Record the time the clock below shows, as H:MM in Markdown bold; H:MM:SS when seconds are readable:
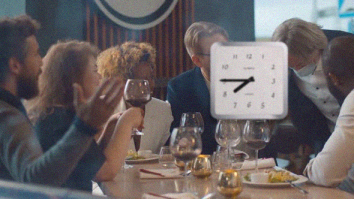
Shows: **7:45**
